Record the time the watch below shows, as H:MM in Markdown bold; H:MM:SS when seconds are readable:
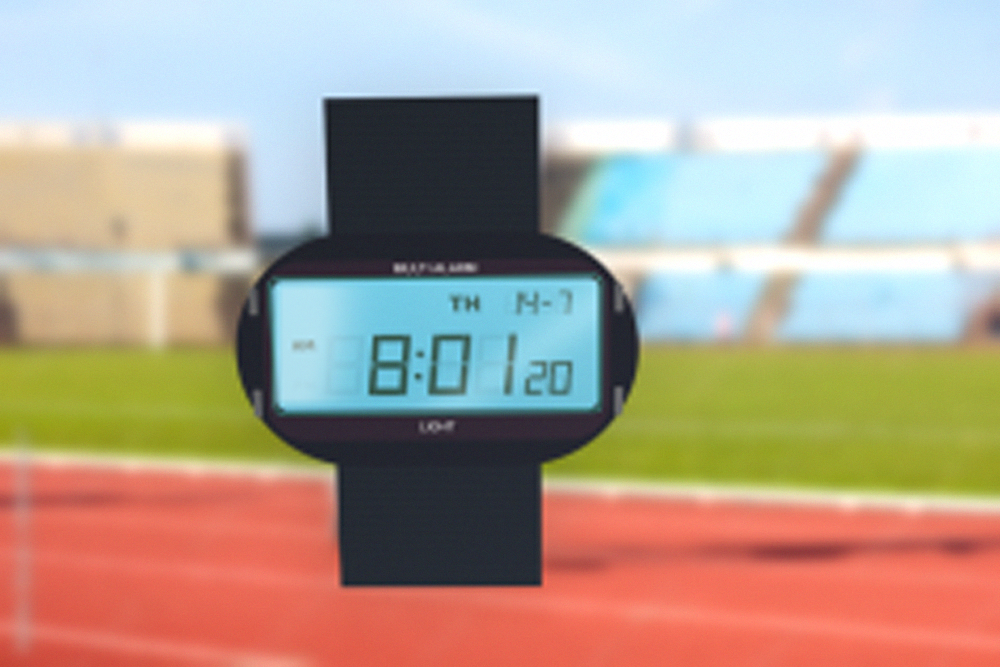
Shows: **8:01:20**
